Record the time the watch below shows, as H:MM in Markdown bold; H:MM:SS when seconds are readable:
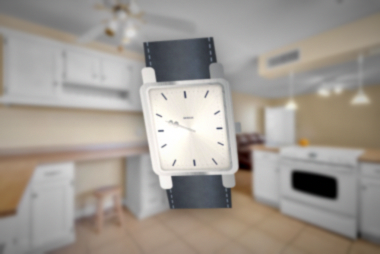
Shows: **9:49**
